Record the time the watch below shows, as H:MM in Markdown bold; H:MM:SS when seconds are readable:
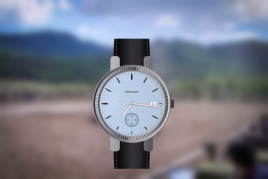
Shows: **7:16**
